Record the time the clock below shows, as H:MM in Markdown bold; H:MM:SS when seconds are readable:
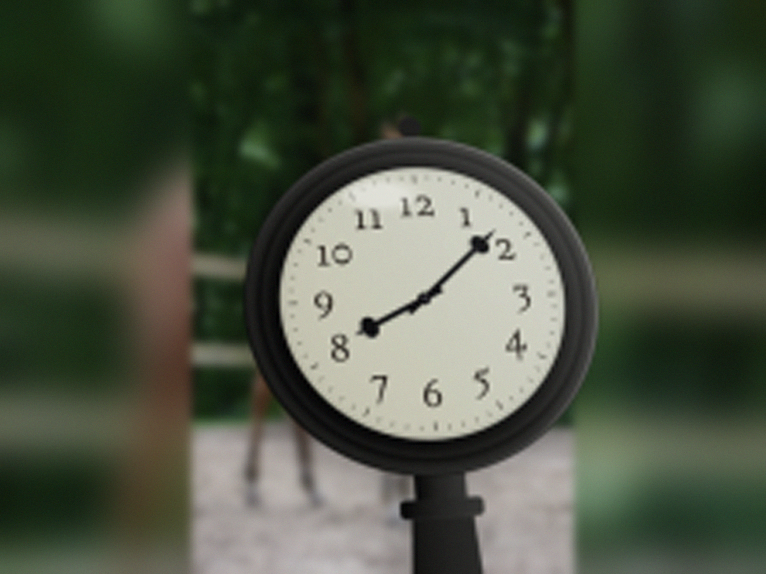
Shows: **8:08**
